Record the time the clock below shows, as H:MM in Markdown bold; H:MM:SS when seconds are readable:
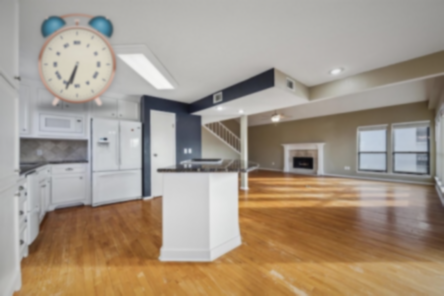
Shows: **6:34**
